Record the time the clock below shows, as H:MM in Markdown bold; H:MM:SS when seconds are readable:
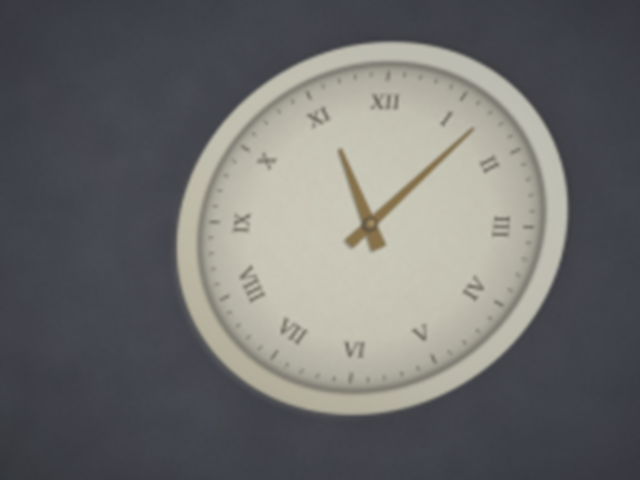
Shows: **11:07**
